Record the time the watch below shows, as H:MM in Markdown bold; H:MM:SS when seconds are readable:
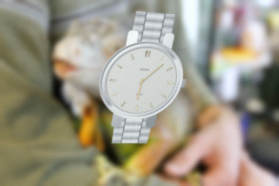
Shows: **6:07**
